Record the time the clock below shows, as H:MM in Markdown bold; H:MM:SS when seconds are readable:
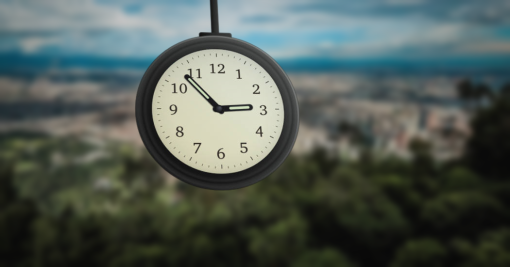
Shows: **2:53**
